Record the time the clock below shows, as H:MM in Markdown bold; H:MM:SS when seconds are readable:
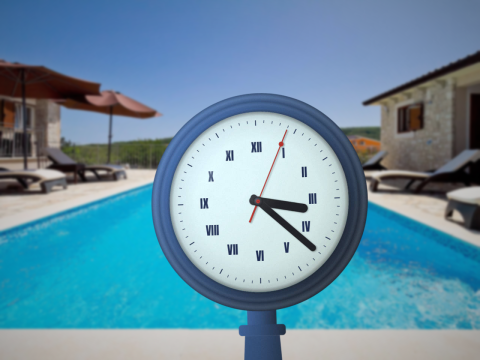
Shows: **3:22:04**
